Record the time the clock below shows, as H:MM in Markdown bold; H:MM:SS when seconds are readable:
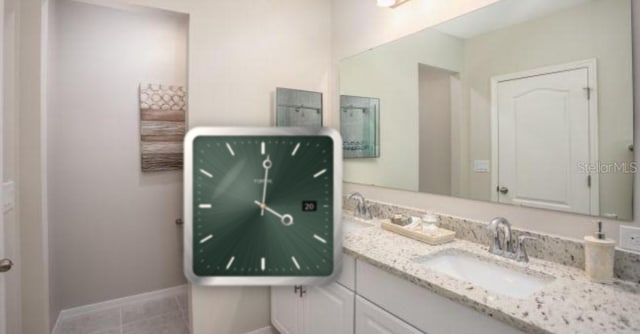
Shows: **4:01**
